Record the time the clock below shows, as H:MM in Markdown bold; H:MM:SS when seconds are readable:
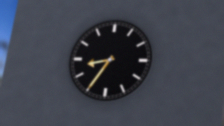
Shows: **8:35**
